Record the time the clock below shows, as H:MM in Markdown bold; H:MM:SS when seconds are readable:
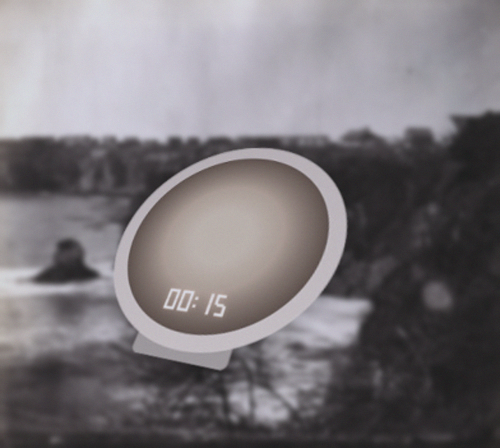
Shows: **0:15**
